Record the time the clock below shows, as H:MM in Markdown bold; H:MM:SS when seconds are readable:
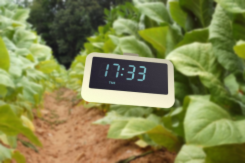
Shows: **17:33**
